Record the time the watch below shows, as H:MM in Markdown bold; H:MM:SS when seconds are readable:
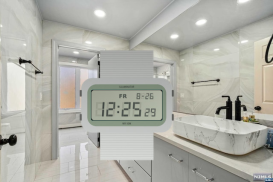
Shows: **12:25:29**
